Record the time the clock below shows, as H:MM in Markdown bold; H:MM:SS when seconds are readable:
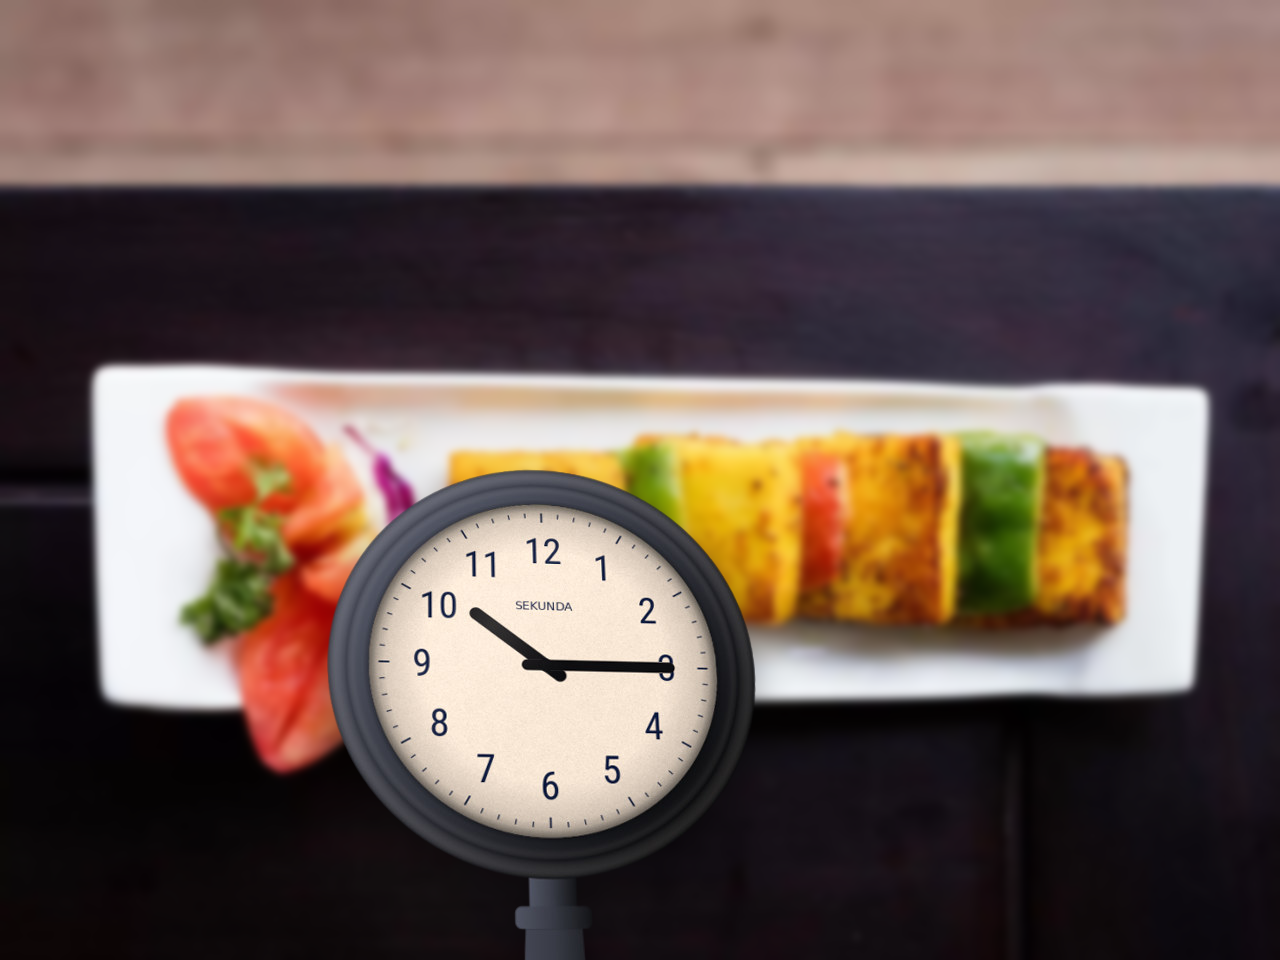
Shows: **10:15**
